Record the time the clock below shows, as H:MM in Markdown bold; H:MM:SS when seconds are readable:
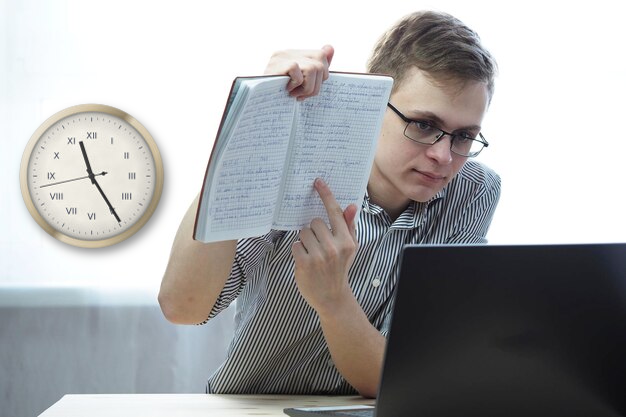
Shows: **11:24:43**
